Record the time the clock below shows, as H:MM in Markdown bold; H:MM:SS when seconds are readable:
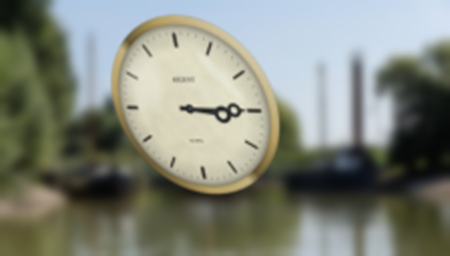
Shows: **3:15**
